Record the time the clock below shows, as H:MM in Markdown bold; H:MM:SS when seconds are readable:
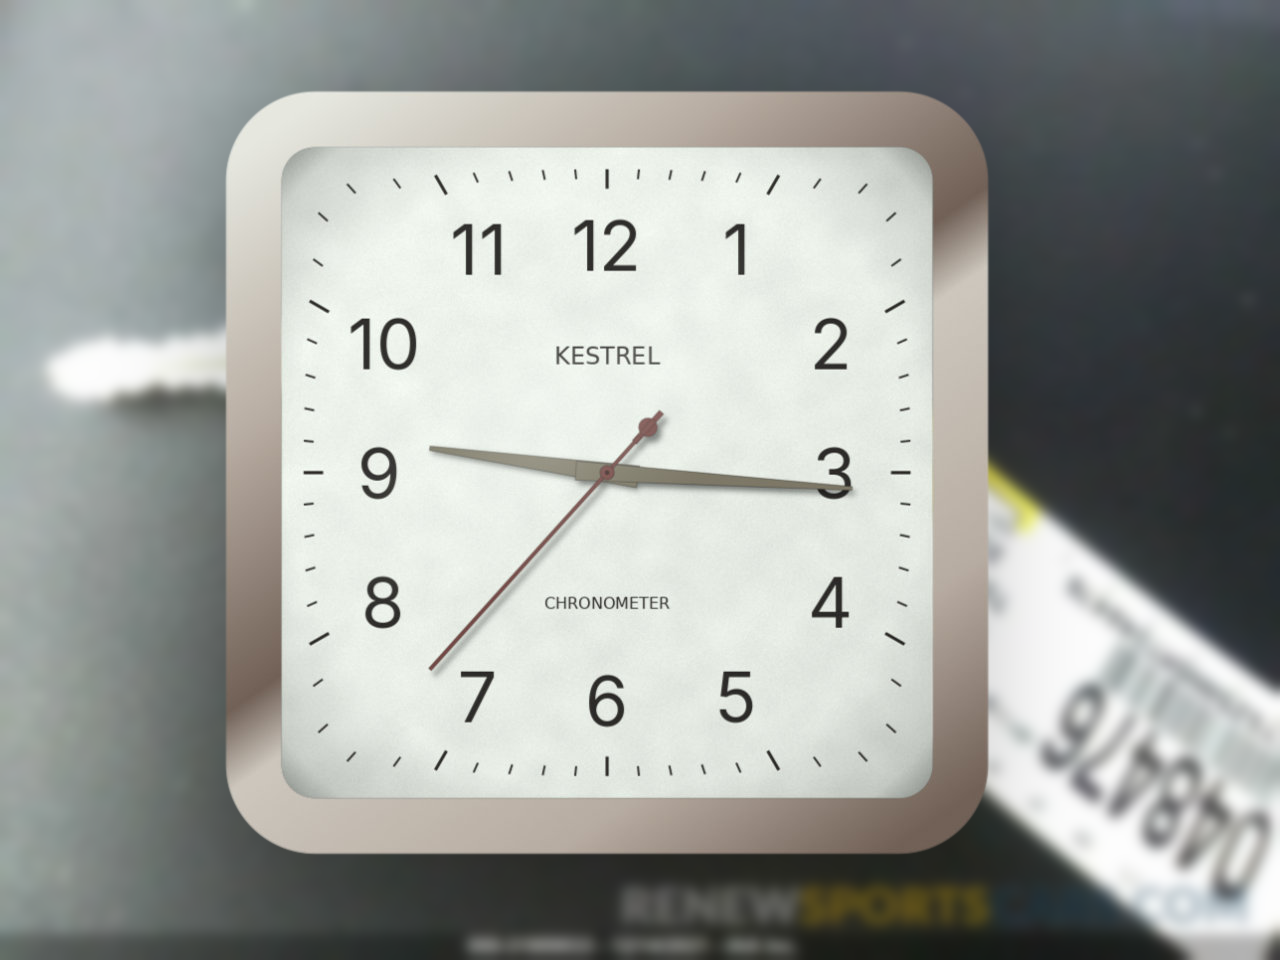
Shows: **9:15:37**
